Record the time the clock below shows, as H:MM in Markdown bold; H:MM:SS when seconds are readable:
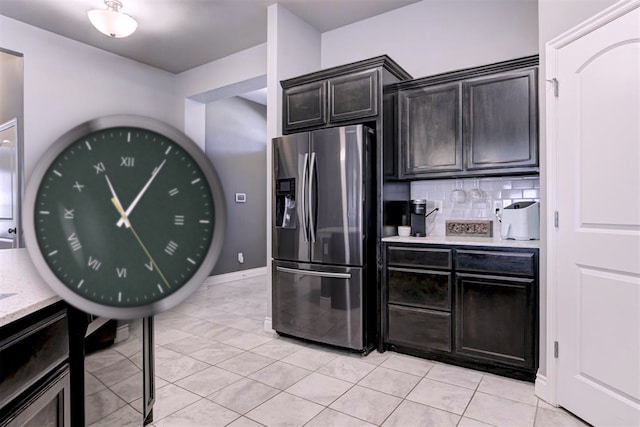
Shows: **11:05:24**
